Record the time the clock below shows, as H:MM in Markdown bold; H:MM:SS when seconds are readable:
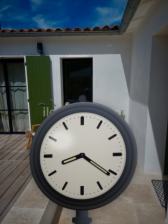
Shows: **8:21**
